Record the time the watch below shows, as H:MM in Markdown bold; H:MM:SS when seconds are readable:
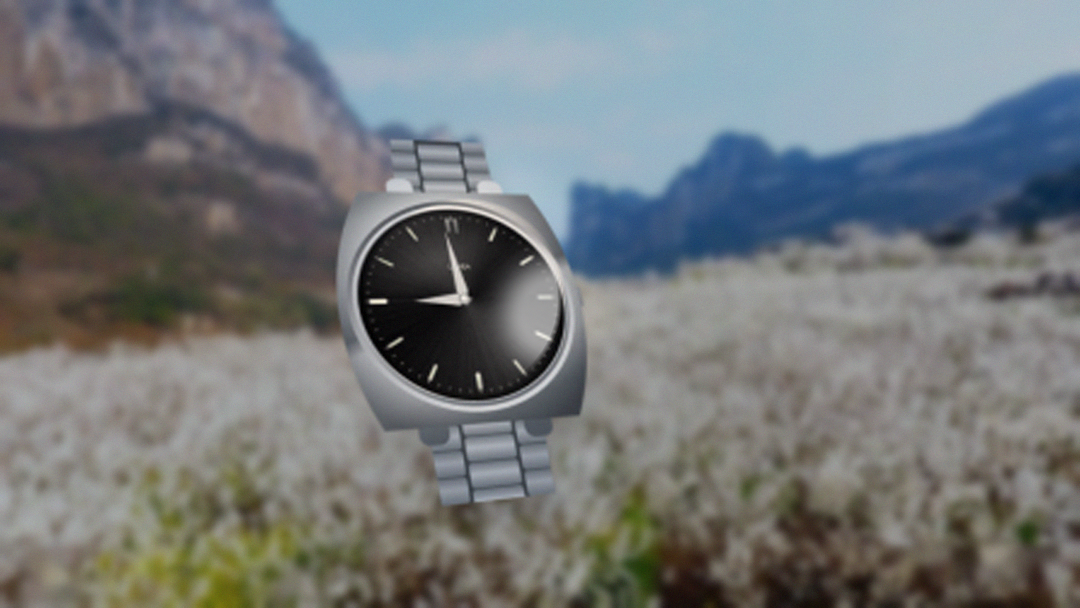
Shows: **8:59**
